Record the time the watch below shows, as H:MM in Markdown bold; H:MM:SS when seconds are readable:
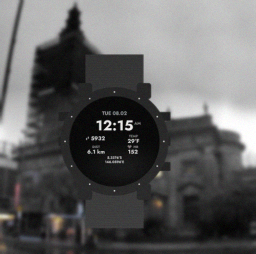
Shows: **12:15**
